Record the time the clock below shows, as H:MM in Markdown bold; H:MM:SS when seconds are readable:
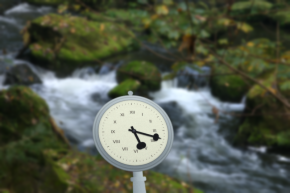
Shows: **5:18**
